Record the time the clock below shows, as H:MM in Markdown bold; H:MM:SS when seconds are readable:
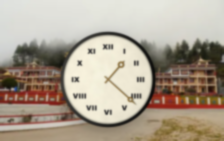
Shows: **1:22**
